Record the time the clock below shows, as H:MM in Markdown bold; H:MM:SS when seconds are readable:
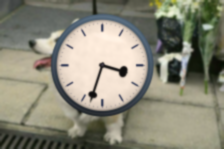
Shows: **3:33**
